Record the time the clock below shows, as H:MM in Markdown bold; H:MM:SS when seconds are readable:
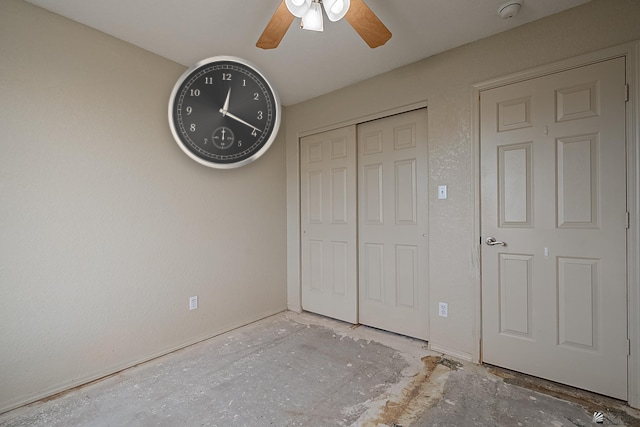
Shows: **12:19**
